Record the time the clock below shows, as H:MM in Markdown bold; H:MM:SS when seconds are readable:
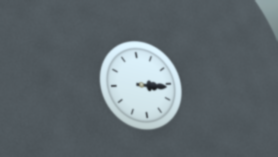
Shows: **3:16**
